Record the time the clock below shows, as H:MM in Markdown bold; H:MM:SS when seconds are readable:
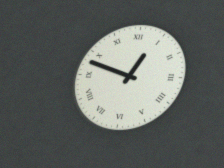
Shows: **12:48**
